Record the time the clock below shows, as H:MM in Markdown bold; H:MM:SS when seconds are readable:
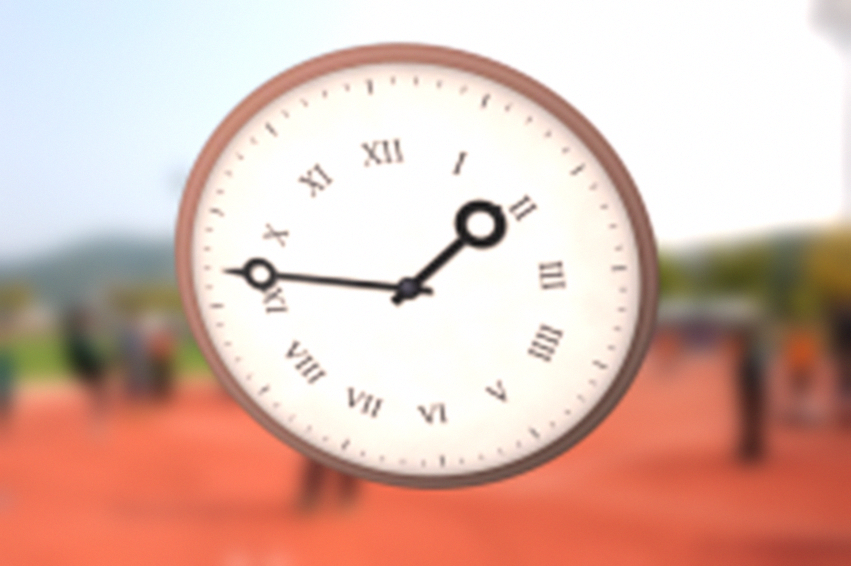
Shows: **1:47**
